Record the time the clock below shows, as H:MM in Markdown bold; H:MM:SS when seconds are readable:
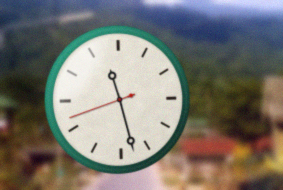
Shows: **11:27:42**
